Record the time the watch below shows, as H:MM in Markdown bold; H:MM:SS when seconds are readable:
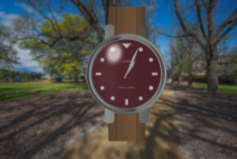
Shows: **1:04**
